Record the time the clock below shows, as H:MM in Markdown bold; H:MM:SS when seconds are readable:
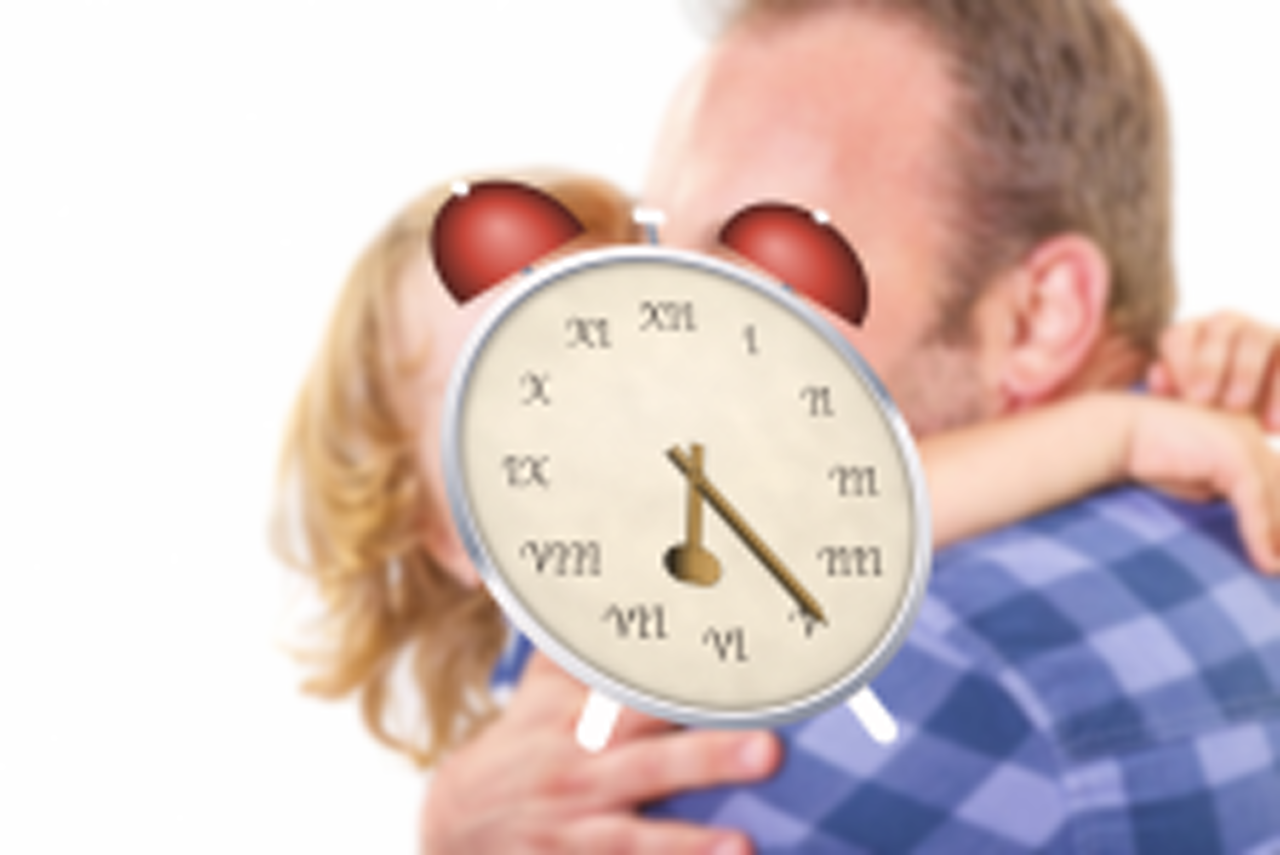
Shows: **6:24**
